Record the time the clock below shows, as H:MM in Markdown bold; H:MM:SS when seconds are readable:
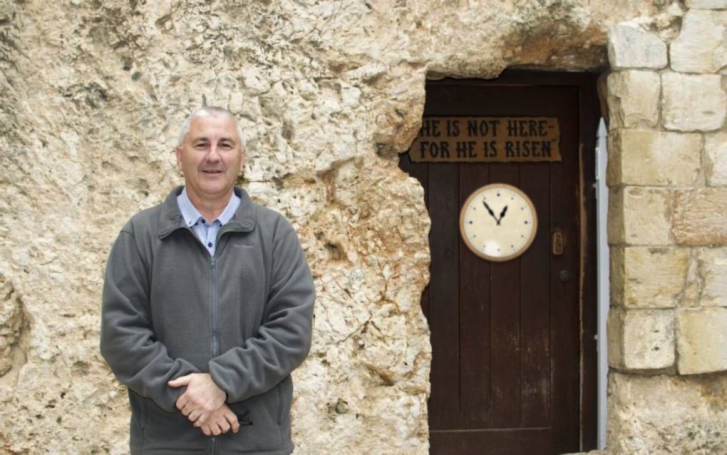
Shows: **12:54**
